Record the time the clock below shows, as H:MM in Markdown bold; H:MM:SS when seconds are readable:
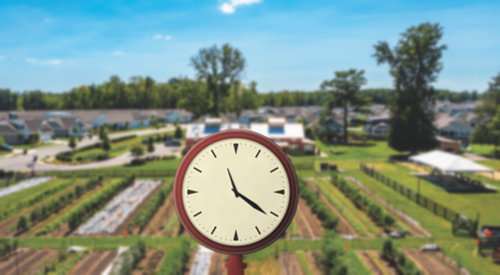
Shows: **11:21**
